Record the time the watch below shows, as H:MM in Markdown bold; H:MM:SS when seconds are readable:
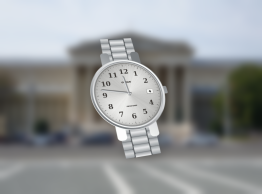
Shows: **11:47**
